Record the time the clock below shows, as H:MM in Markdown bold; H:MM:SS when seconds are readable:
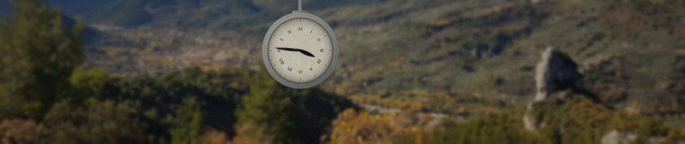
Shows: **3:46**
